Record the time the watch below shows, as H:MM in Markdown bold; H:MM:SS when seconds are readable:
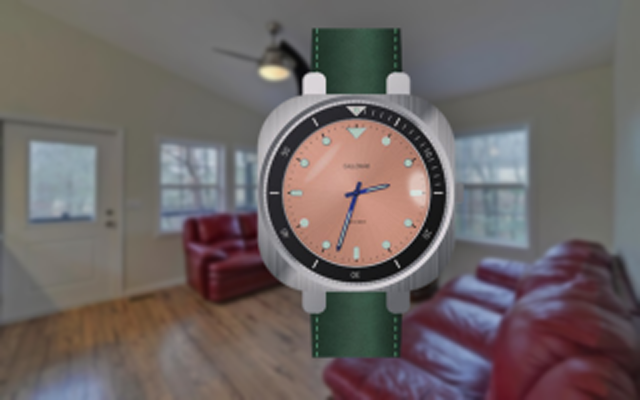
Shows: **2:33**
